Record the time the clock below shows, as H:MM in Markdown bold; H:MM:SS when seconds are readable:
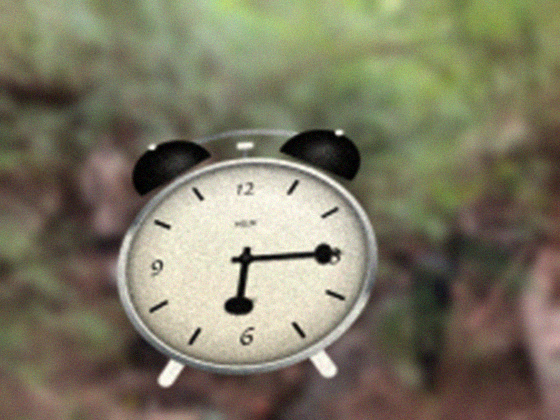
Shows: **6:15**
